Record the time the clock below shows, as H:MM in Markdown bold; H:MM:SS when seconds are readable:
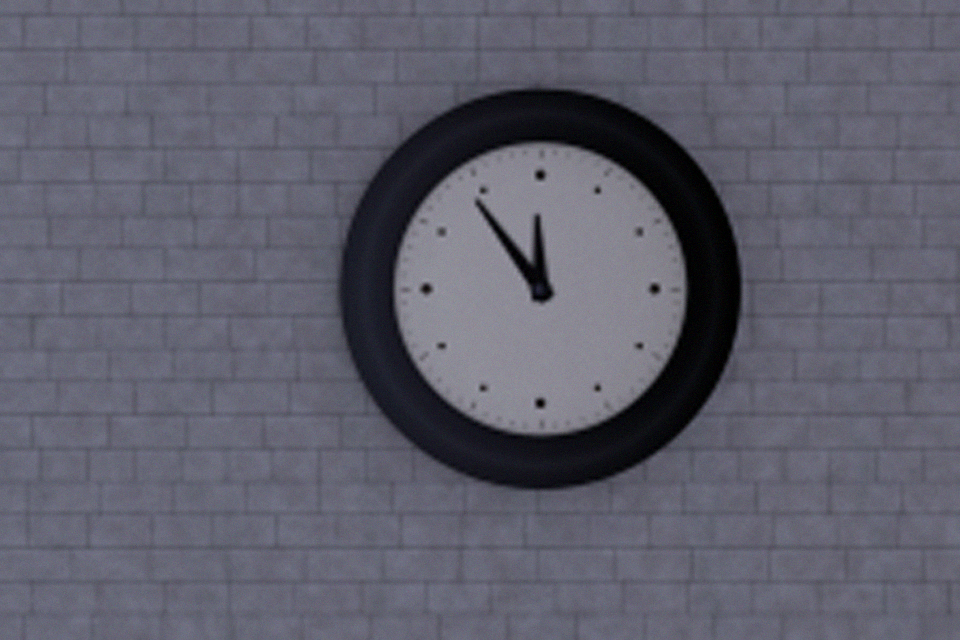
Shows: **11:54**
